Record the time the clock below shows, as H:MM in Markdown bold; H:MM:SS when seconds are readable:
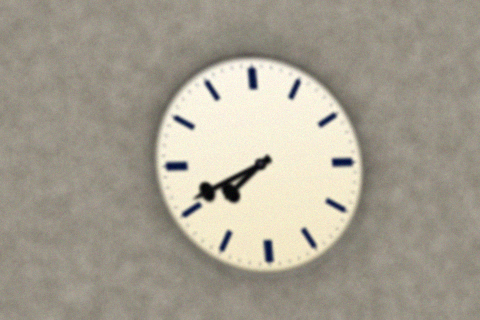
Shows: **7:41**
